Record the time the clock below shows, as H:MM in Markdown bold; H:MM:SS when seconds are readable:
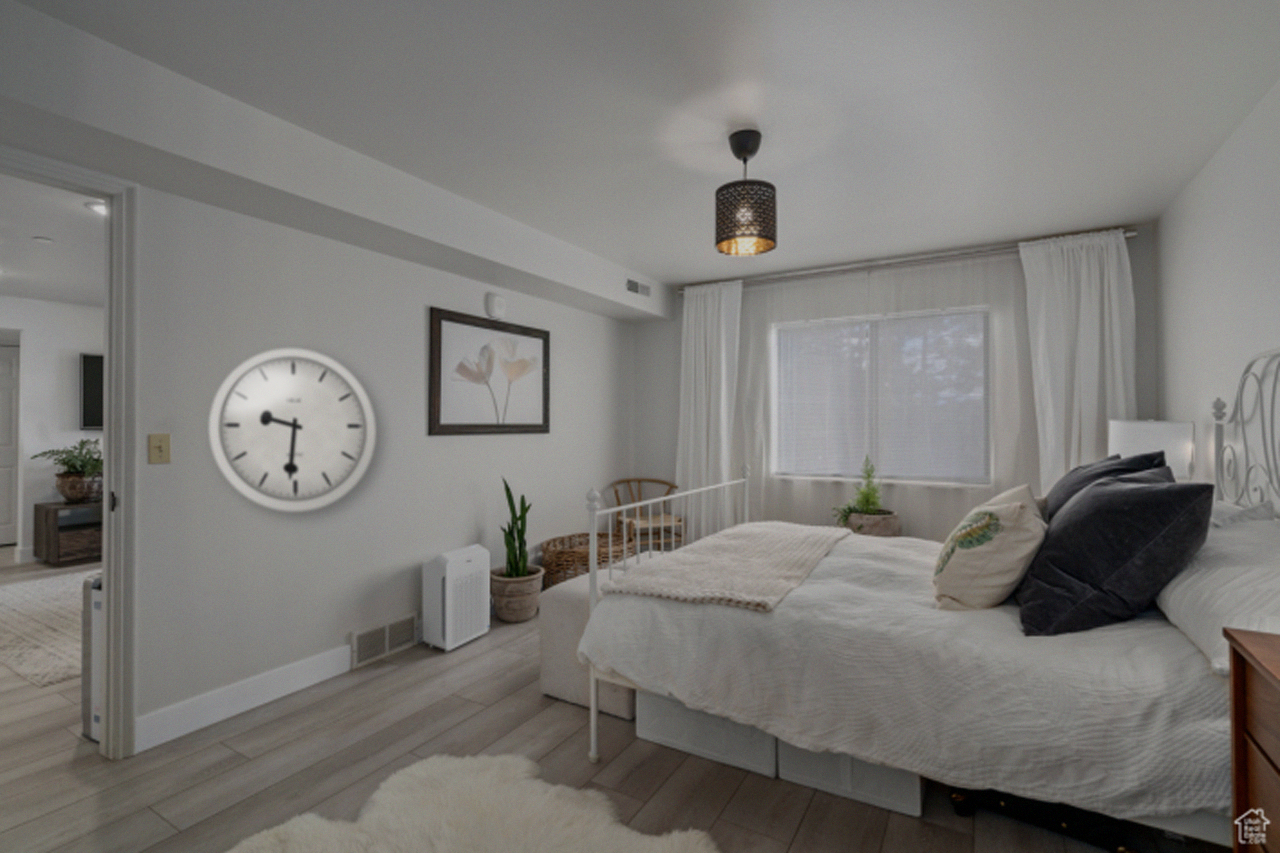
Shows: **9:31**
